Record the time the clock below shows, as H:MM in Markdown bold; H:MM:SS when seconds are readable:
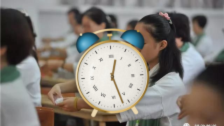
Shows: **12:27**
